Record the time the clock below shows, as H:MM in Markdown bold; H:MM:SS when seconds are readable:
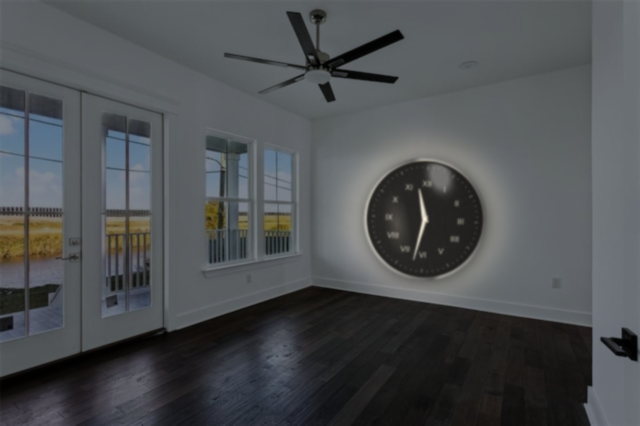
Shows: **11:32**
